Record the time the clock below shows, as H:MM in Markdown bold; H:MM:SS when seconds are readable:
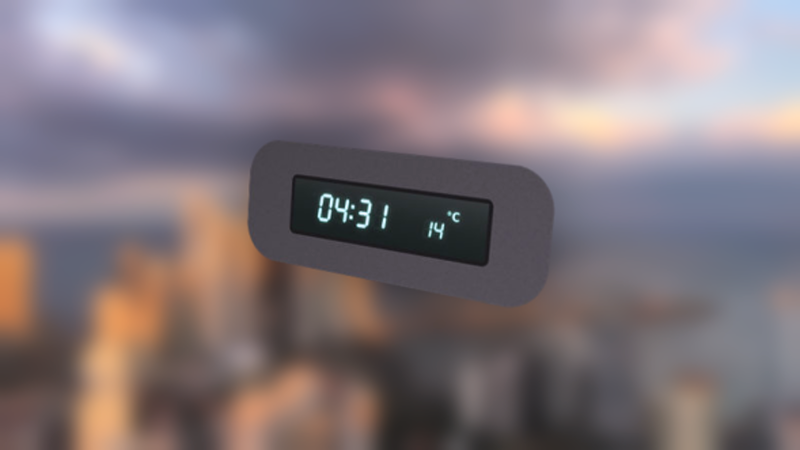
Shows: **4:31**
